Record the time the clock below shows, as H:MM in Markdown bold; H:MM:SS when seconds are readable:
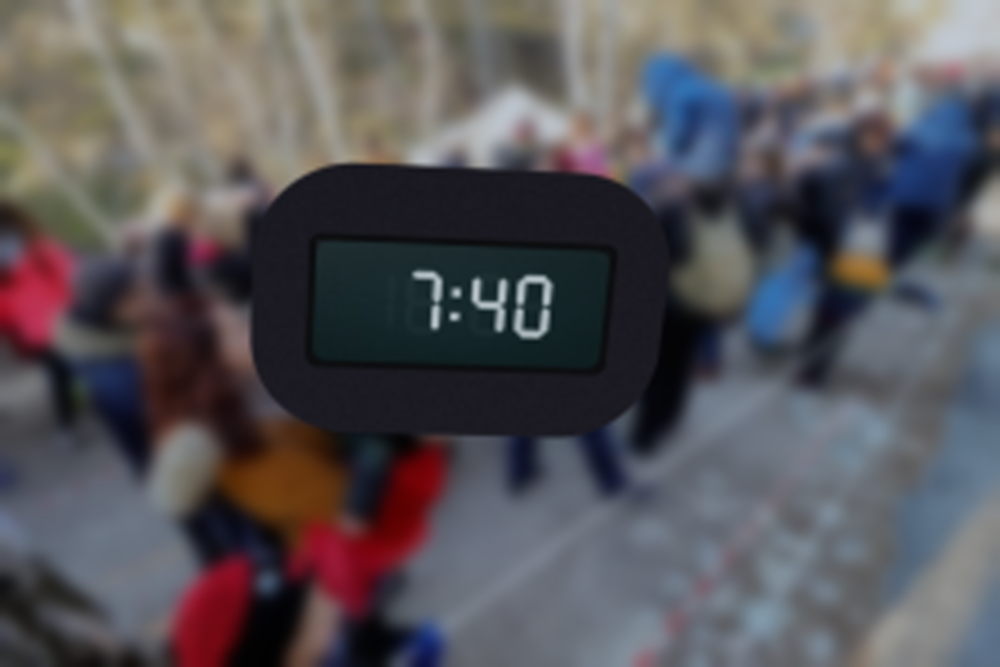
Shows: **7:40**
